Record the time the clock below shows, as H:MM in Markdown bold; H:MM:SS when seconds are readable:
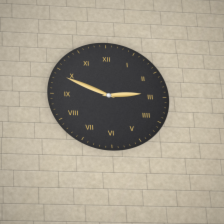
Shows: **2:49**
